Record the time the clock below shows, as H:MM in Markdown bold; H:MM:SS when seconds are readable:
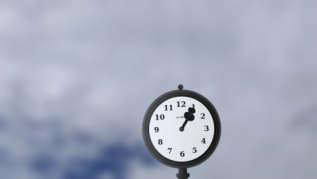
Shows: **1:05**
